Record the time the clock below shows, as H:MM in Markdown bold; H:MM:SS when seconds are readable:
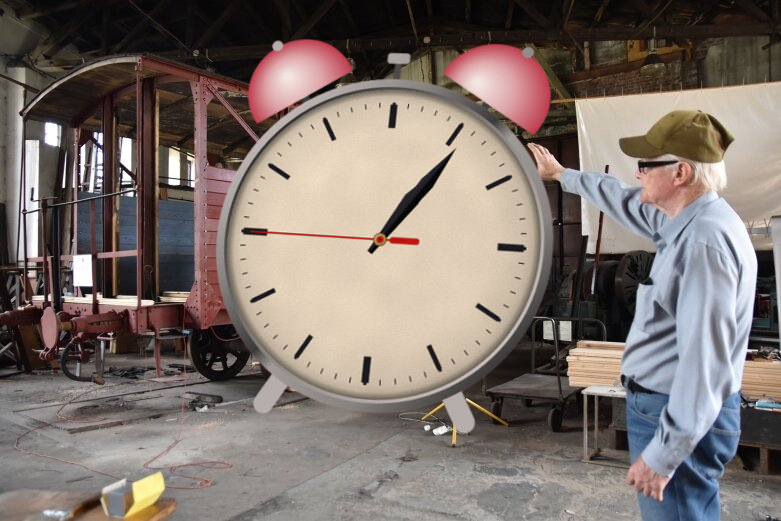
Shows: **1:05:45**
